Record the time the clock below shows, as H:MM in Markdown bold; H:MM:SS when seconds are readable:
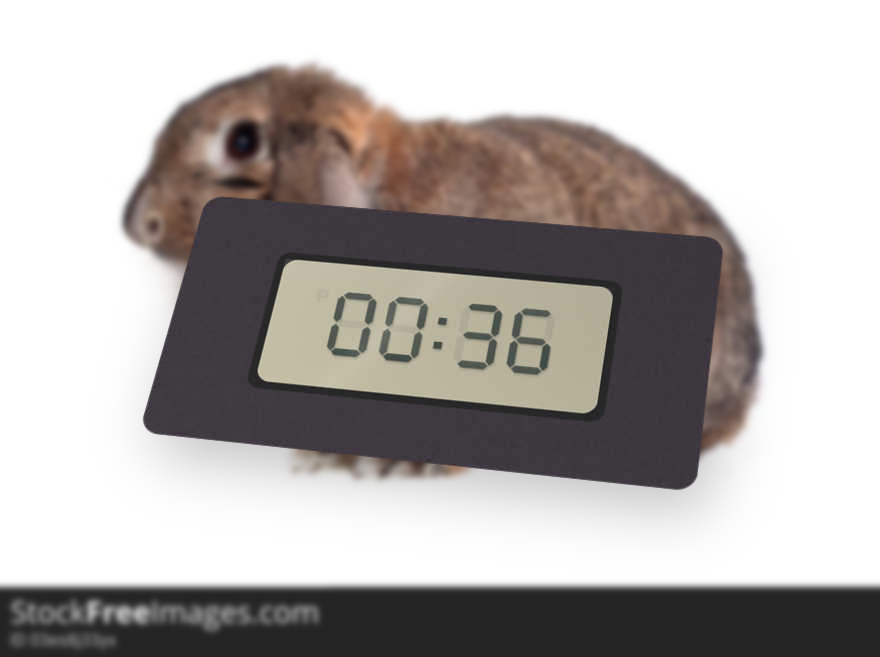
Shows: **0:36**
